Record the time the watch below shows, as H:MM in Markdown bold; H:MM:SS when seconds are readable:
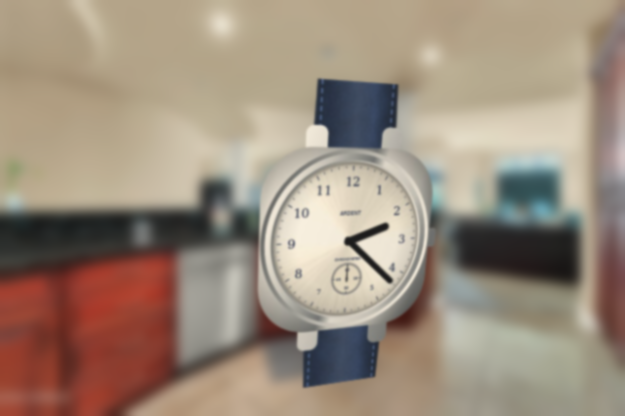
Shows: **2:22**
